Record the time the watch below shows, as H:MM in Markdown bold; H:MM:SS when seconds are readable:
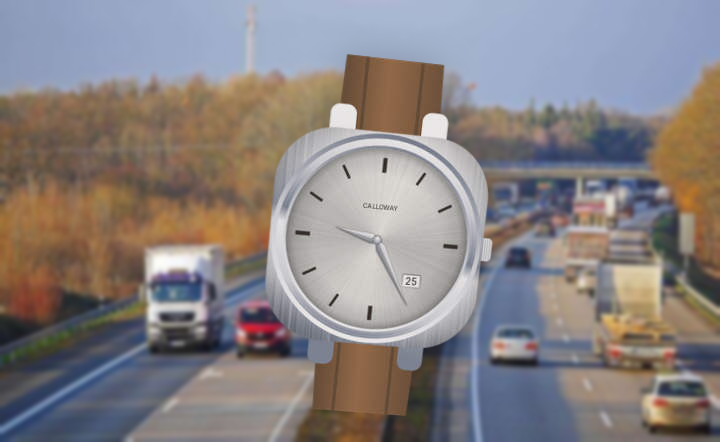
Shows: **9:25**
